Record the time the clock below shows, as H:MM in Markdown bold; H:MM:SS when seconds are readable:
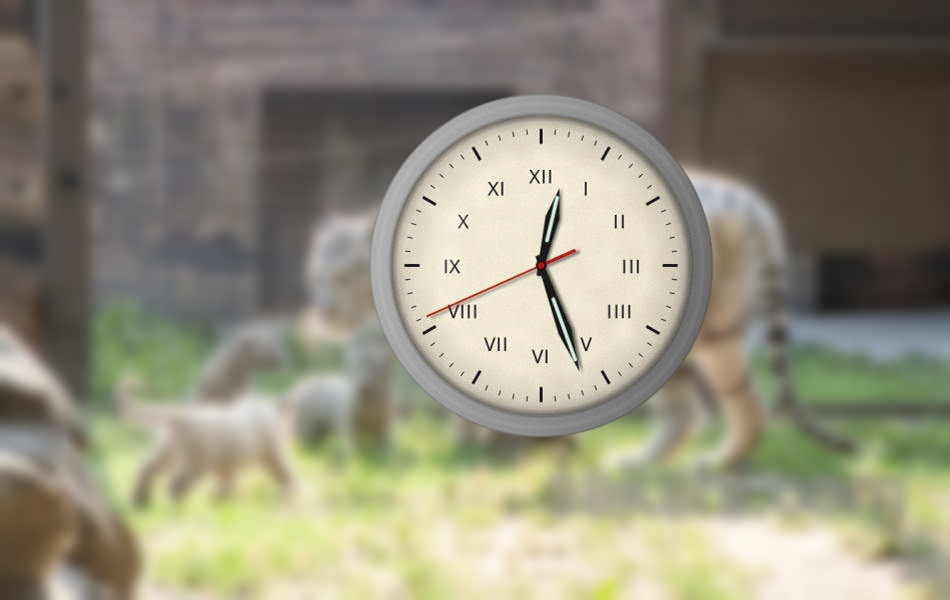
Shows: **12:26:41**
